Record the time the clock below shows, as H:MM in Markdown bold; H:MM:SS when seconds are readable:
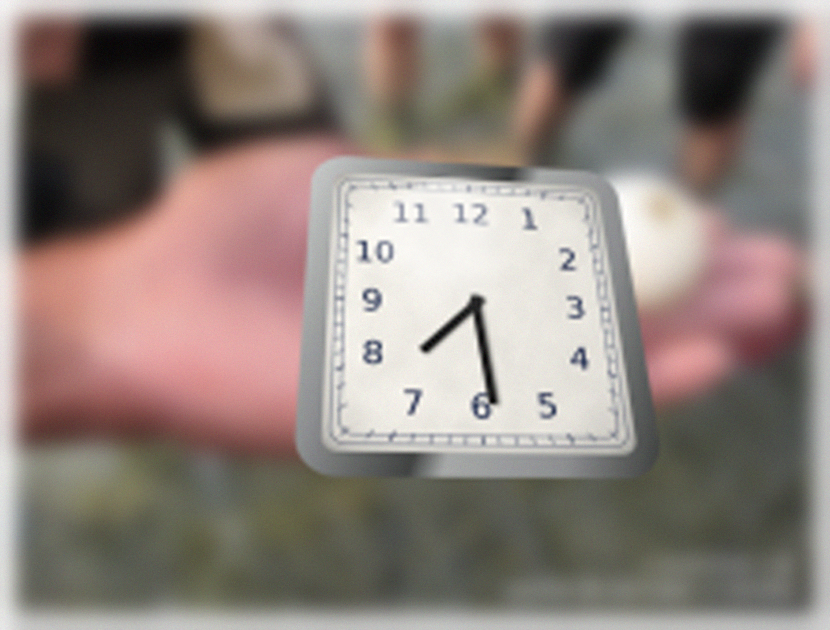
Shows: **7:29**
